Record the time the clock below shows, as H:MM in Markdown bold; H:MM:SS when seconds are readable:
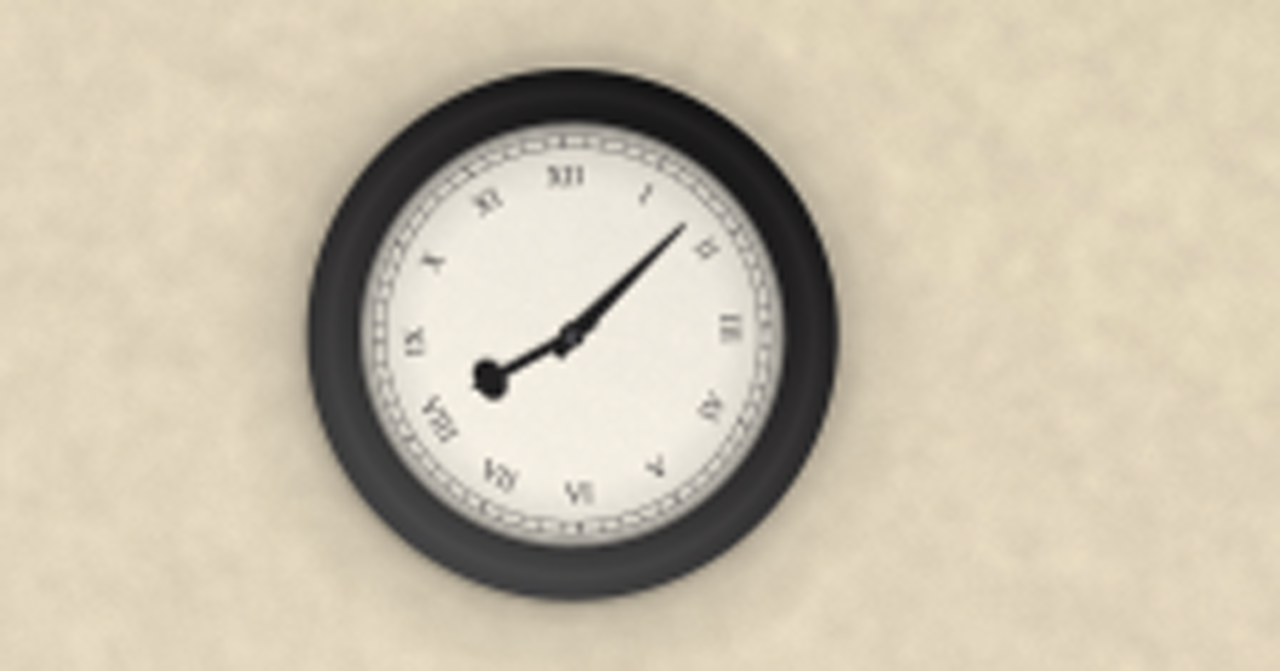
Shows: **8:08**
